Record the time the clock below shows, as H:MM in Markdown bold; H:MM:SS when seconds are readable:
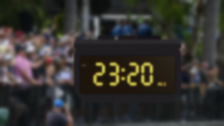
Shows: **23:20**
